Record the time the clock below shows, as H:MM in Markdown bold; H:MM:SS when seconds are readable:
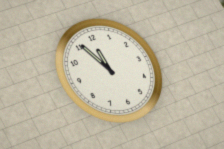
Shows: **11:56**
